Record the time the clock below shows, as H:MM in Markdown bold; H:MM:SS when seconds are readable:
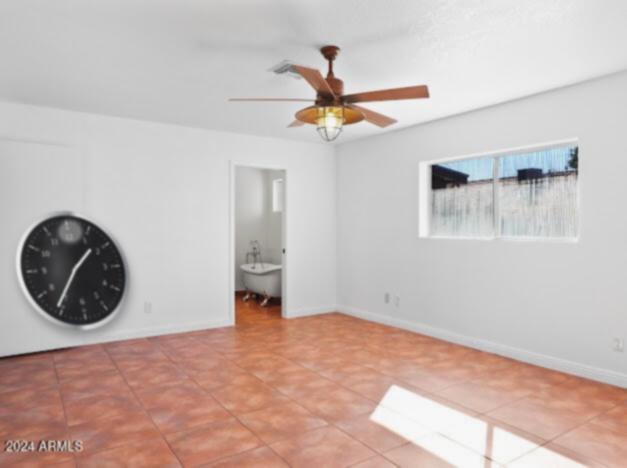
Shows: **1:36**
